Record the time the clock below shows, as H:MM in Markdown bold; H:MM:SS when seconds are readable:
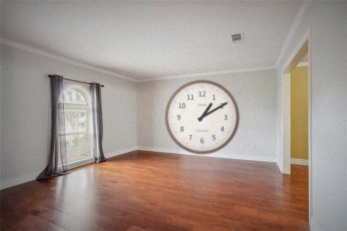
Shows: **1:10**
